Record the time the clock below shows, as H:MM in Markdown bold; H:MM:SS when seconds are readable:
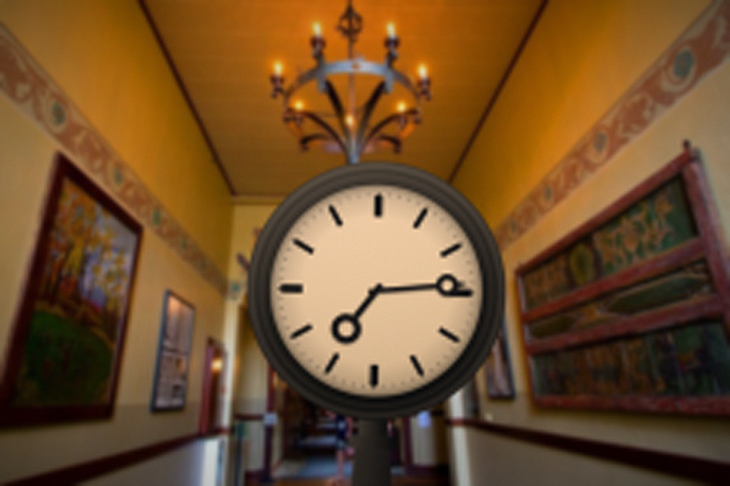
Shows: **7:14**
